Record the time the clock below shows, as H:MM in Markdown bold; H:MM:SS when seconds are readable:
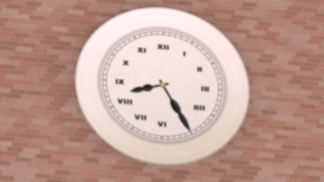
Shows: **8:25**
